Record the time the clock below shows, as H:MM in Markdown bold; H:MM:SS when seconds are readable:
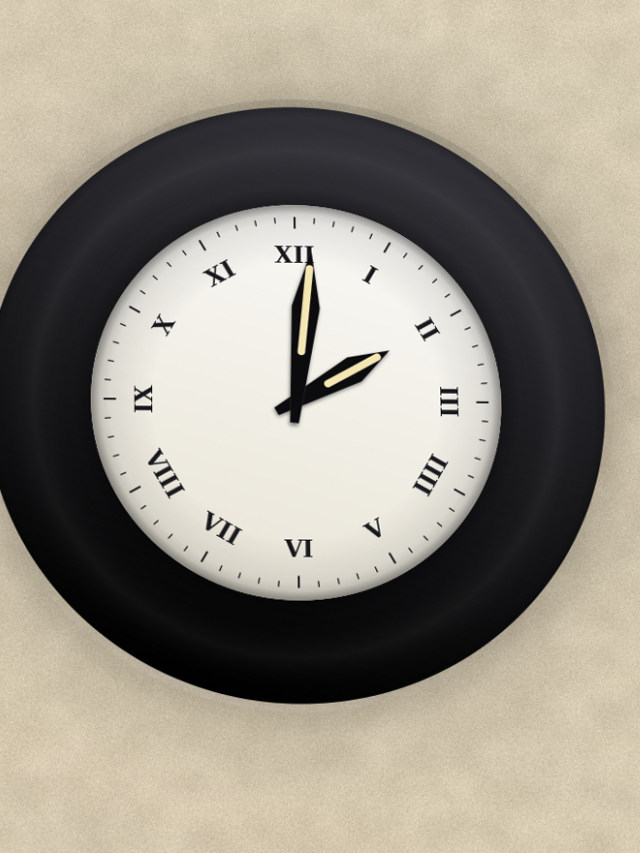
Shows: **2:01**
